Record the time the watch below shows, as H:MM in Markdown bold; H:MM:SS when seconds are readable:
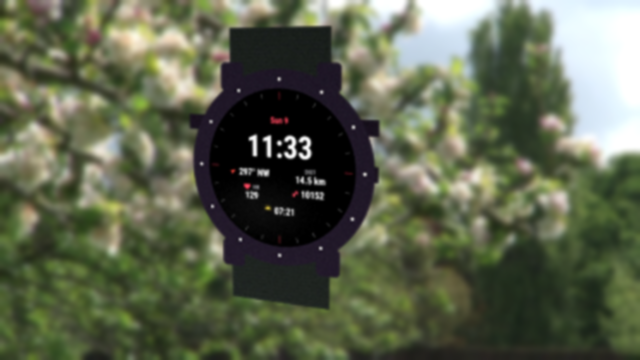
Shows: **11:33**
